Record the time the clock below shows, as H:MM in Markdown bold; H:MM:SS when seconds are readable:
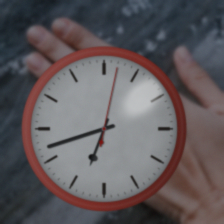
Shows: **6:42:02**
